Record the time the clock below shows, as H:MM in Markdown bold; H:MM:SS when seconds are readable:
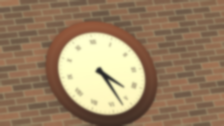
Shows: **4:27**
